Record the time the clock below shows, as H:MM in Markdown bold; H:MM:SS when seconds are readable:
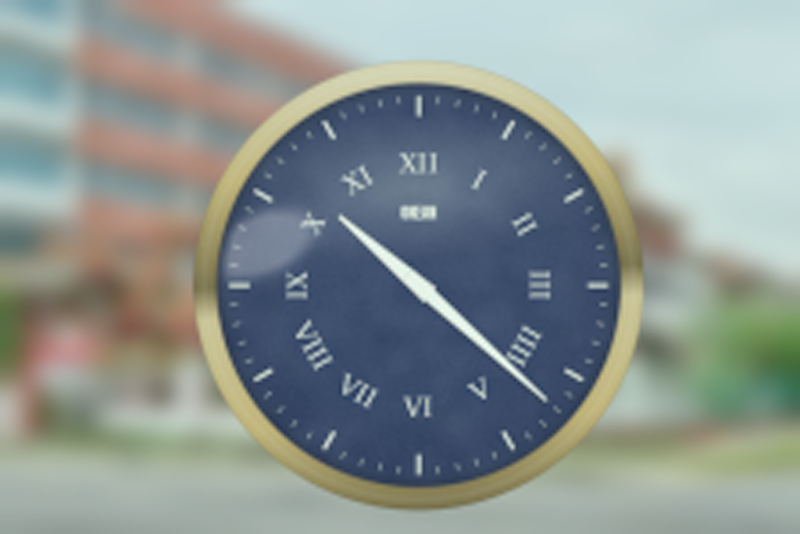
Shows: **10:22**
